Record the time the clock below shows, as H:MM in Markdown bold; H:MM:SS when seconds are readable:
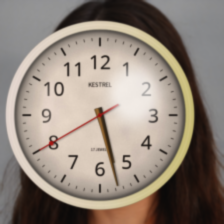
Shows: **5:27:40**
